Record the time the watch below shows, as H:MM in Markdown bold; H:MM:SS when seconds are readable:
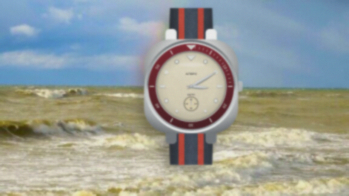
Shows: **3:10**
